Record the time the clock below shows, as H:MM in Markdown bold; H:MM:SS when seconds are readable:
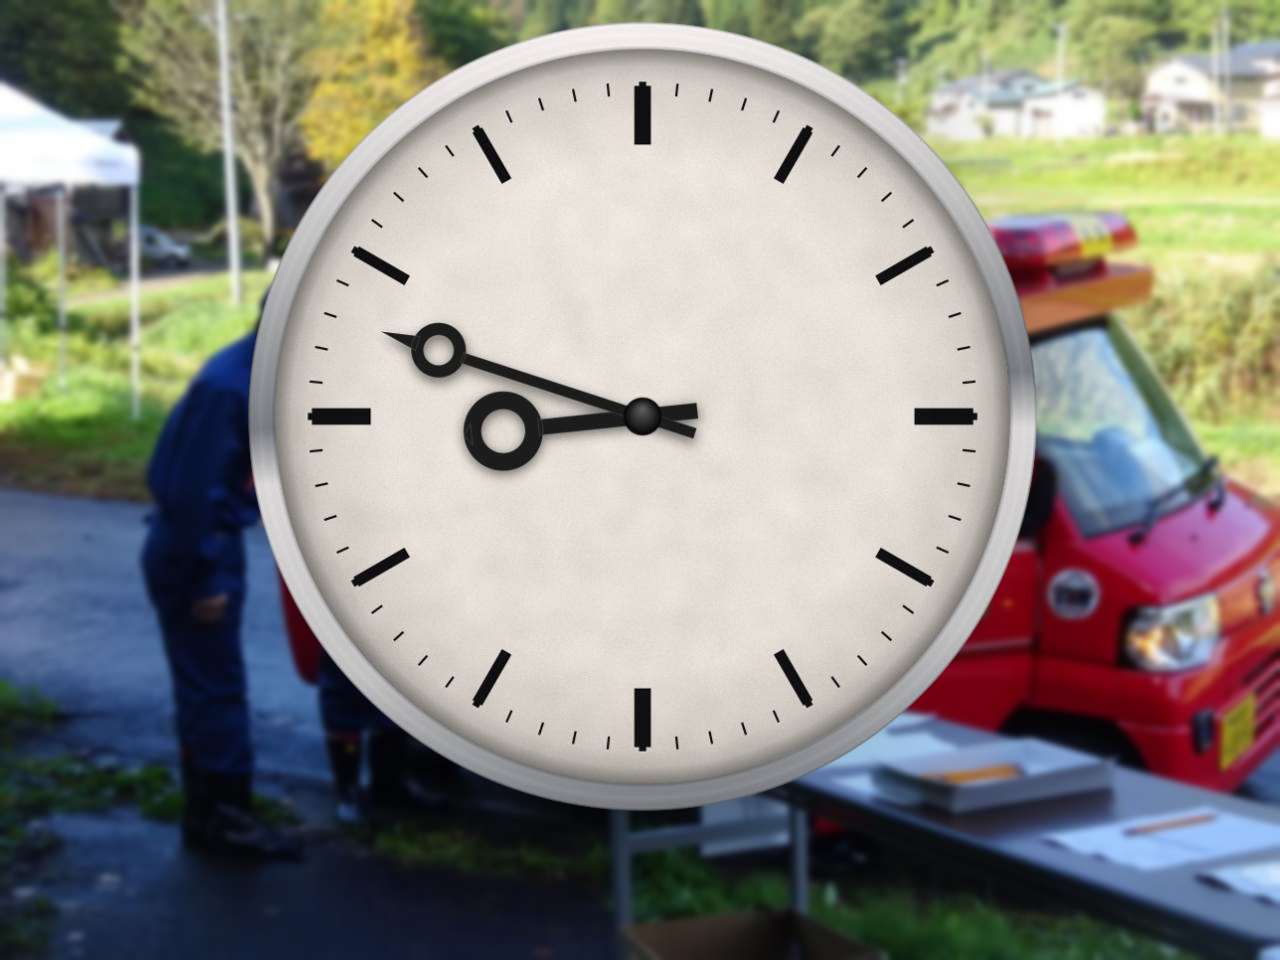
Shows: **8:48**
